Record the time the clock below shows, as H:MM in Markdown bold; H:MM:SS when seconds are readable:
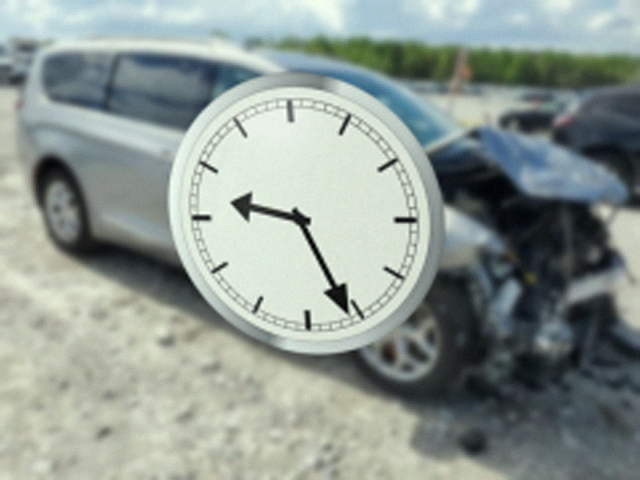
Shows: **9:26**
